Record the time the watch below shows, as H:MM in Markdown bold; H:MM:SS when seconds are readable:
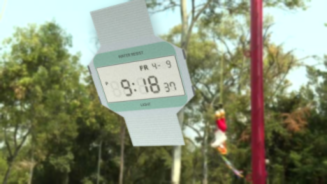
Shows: **9:18**
